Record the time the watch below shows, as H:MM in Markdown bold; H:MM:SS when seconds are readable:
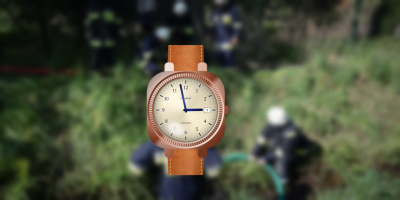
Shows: **2:58**
